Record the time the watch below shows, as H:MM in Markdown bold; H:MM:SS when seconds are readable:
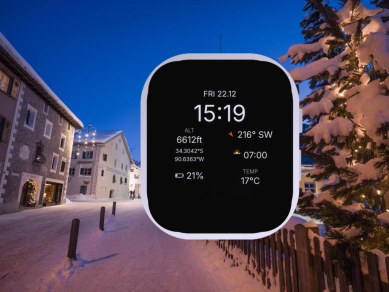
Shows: **15:19**
